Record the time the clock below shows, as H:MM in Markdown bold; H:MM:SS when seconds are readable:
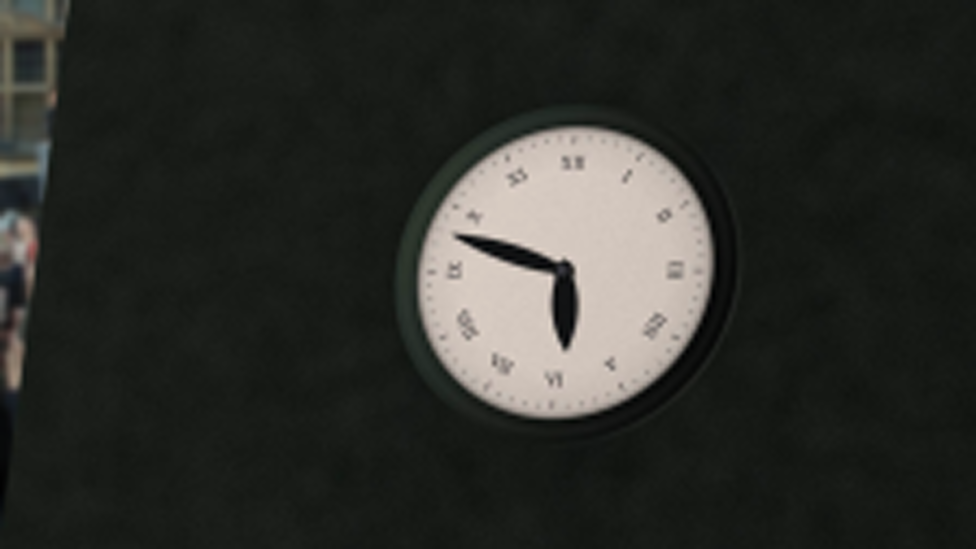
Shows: **5:48**
